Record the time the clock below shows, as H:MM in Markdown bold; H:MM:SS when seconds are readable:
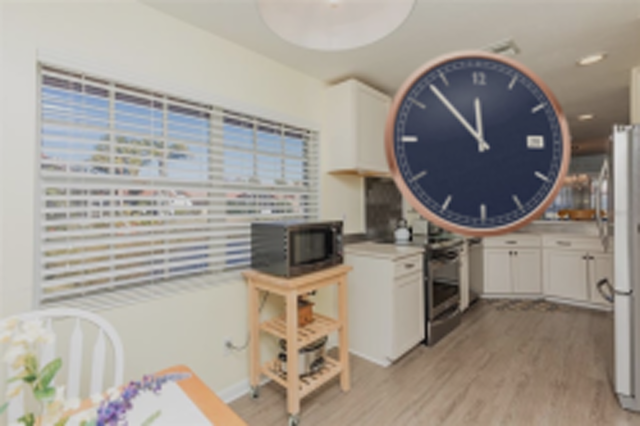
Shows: **11:53**
